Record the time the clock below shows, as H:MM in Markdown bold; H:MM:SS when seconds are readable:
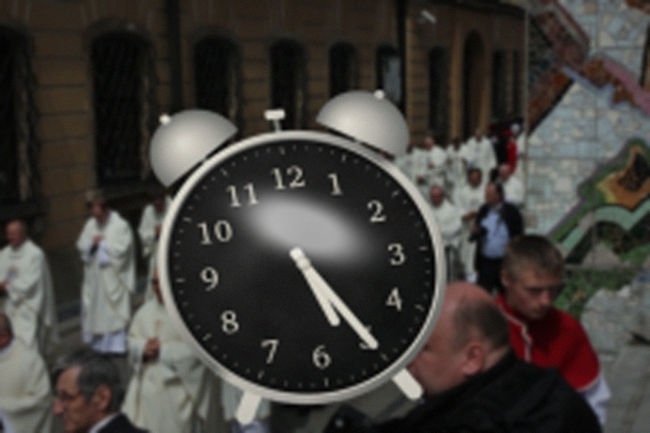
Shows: **5:25**
